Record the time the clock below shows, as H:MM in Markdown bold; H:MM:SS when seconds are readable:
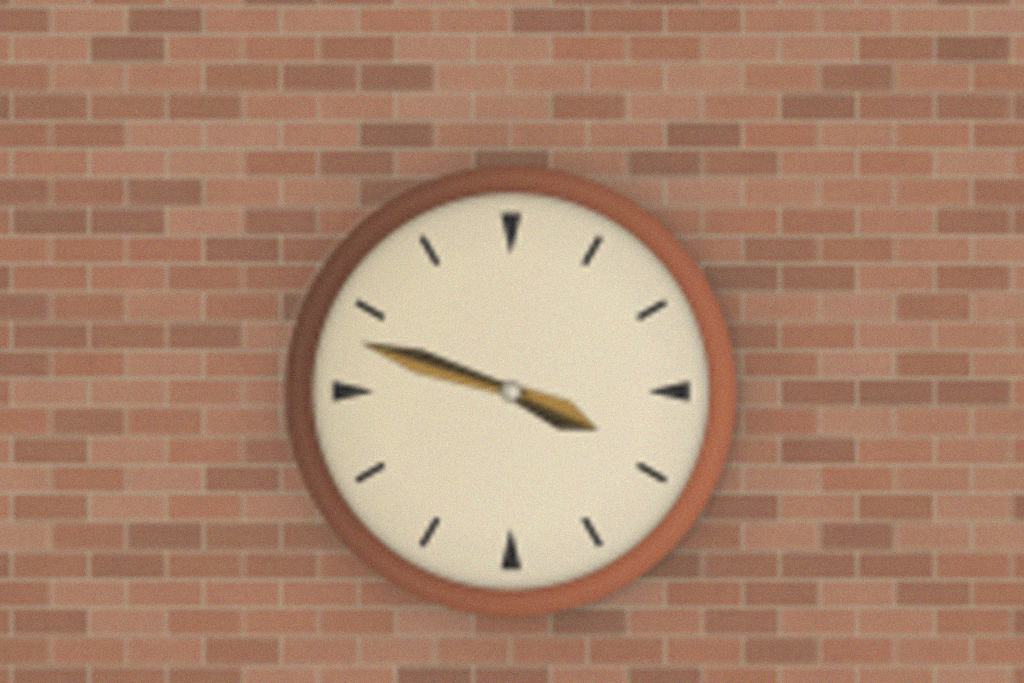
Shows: **3:48**
